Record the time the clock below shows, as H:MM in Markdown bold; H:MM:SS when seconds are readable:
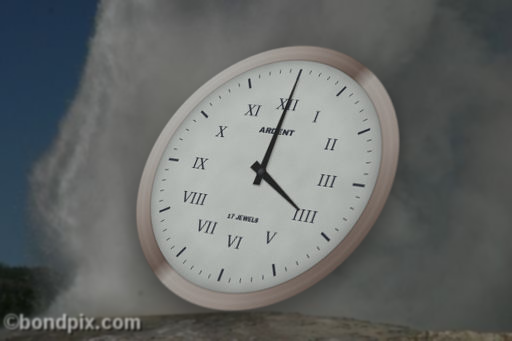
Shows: **4:00**
